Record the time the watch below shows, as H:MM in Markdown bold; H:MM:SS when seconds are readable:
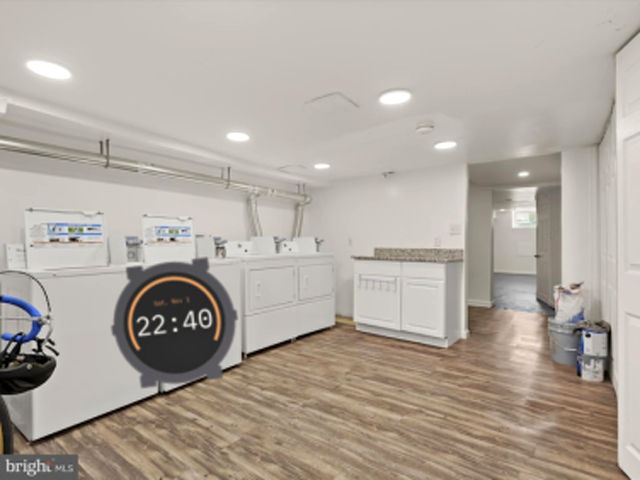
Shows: **22:40**
